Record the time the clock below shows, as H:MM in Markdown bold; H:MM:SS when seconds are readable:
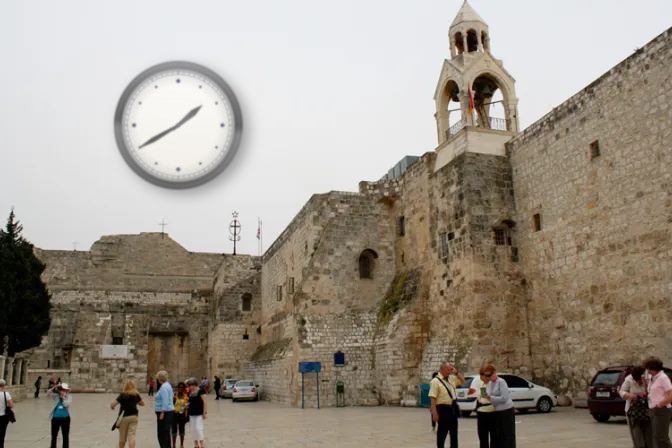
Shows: **1:40**
